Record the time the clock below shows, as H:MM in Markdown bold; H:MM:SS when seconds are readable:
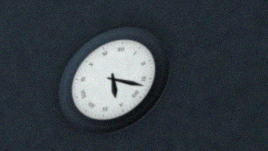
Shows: **5:17**
